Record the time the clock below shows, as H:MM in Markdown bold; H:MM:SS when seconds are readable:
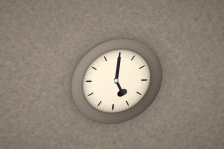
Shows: **5:00**
